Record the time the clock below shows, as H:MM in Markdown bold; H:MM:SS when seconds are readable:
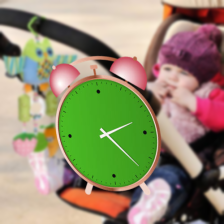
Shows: **2:23**
